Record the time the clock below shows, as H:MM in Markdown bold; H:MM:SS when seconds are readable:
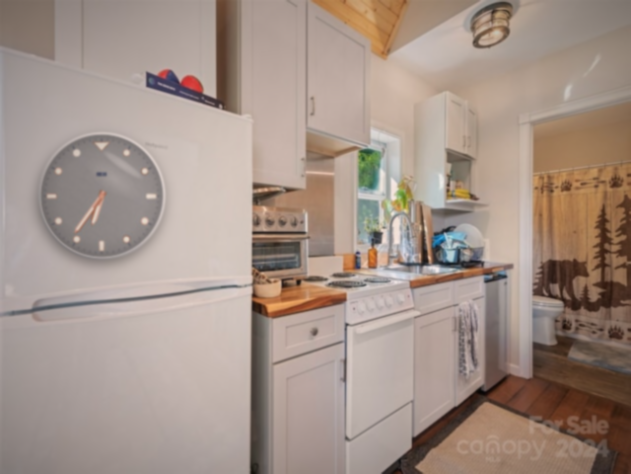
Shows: **6:36**
